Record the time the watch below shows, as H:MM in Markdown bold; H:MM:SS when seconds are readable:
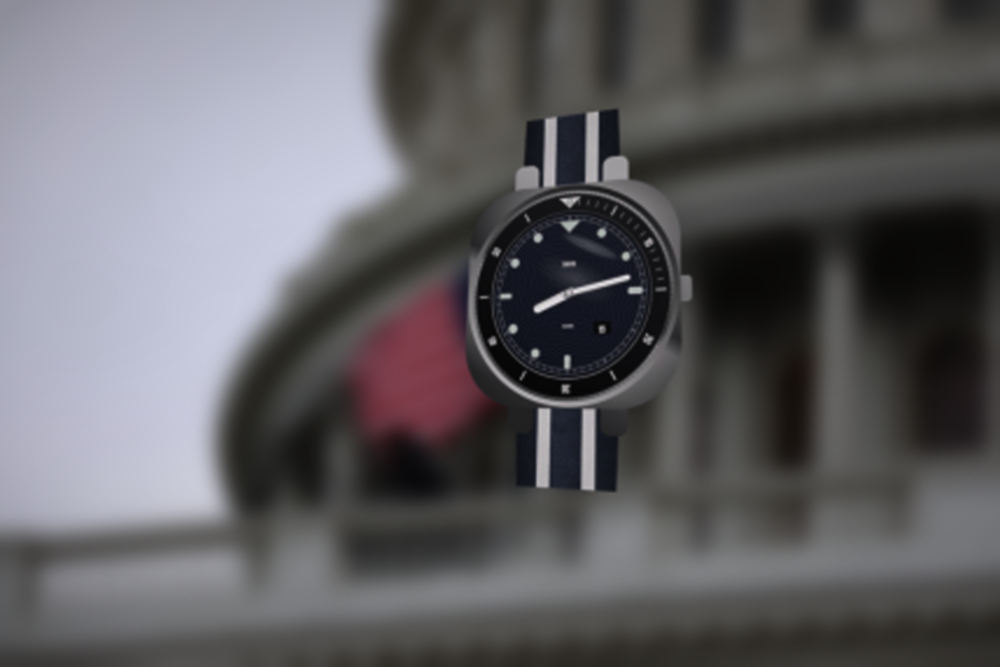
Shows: **8:13**
